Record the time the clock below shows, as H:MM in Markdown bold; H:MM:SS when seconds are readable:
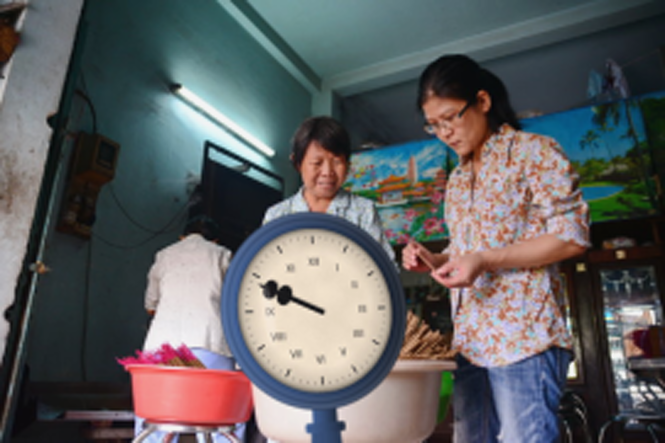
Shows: **9:49**
